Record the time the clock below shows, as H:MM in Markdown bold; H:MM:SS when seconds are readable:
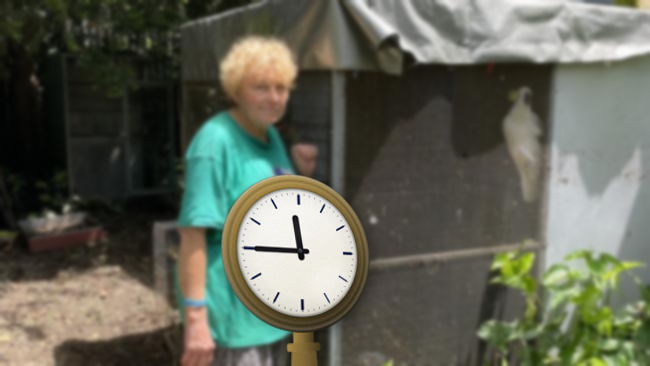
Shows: **11:45**
